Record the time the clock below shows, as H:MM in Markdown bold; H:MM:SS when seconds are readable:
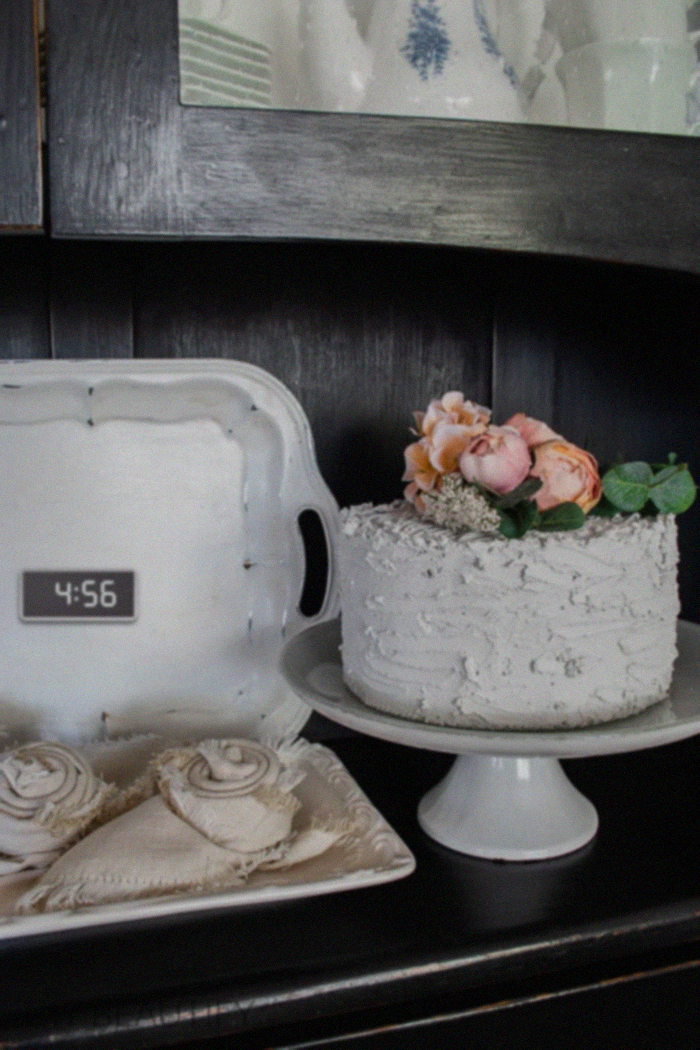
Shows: **4:56**
